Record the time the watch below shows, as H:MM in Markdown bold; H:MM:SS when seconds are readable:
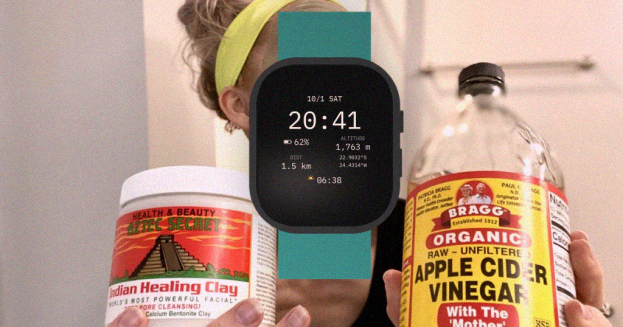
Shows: **20:41**
